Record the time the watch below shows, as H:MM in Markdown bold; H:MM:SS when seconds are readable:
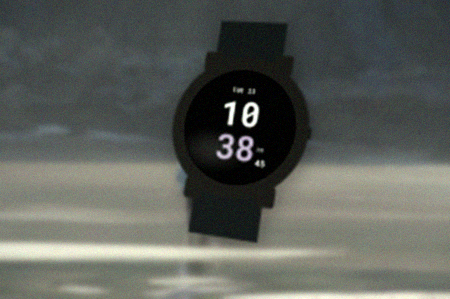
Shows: **10:38**
